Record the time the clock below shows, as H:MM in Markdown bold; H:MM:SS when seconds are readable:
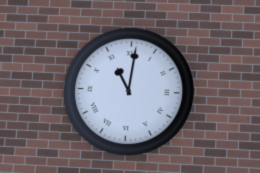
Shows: **11:01**
